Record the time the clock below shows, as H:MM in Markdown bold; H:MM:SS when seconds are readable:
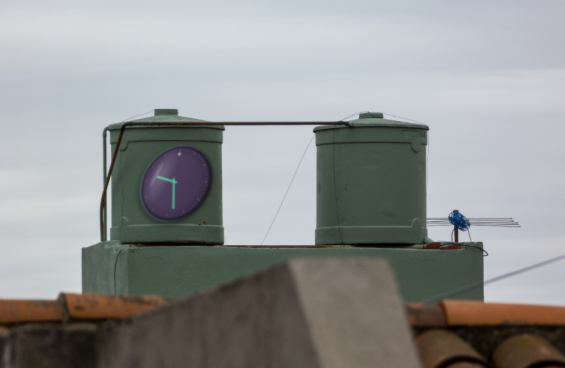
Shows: **9:28**
